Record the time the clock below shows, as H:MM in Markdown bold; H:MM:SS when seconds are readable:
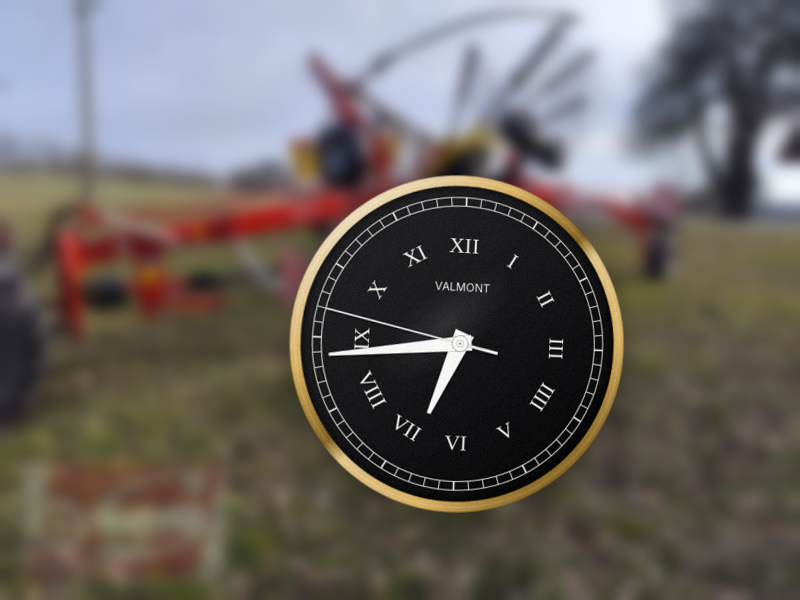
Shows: **6:43:47**
